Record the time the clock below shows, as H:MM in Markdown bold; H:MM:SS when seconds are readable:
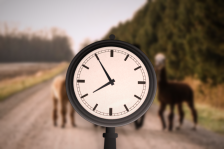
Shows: **7:55**
